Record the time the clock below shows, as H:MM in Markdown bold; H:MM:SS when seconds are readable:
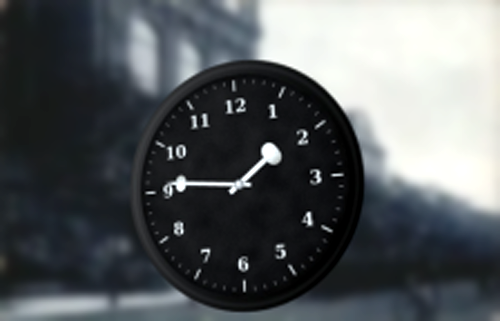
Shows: **1:46**
